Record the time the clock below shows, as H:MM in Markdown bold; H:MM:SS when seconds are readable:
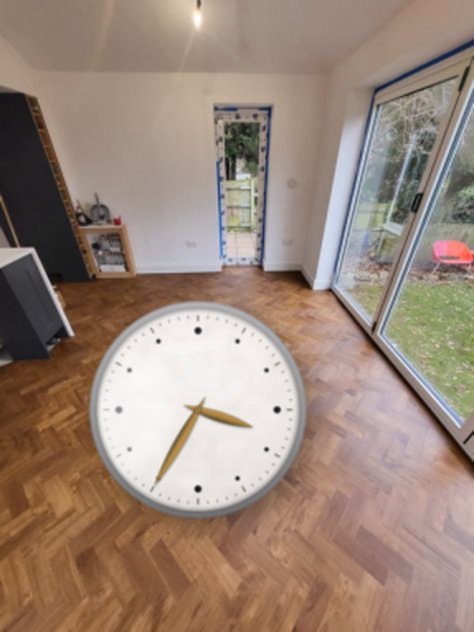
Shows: **3:35**
